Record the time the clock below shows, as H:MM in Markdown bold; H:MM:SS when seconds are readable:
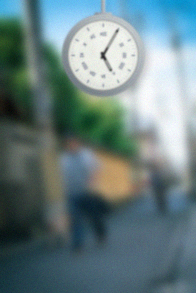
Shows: **5:05**
